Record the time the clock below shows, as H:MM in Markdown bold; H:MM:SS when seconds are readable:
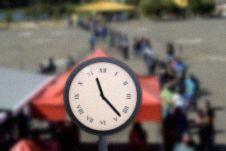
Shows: **11:23**
